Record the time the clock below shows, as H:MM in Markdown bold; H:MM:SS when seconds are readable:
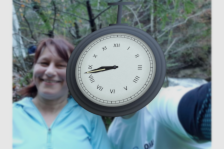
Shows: **8:43**
